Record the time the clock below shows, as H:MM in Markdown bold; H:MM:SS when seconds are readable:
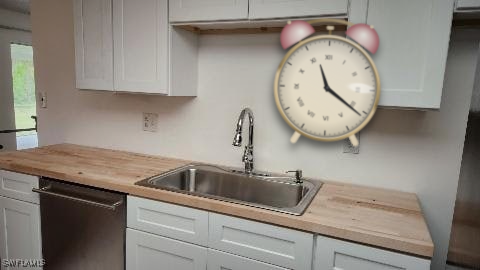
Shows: **11:21**
